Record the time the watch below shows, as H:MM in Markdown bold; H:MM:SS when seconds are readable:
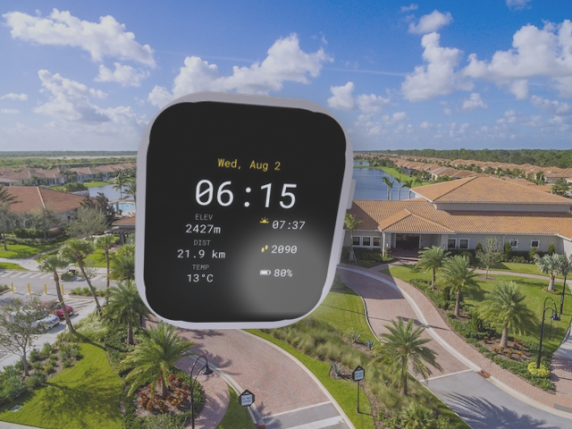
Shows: **6:15**
